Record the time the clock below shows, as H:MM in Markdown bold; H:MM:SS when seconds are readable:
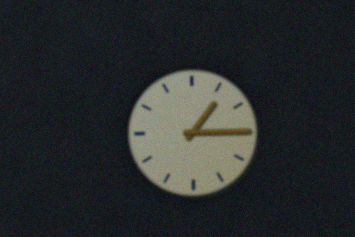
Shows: **1:15**
